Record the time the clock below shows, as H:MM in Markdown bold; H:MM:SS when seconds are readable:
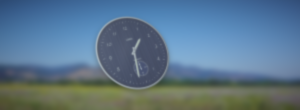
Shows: **1:32**
